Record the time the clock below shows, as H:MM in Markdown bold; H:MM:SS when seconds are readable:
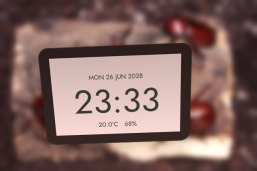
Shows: **23:33**
